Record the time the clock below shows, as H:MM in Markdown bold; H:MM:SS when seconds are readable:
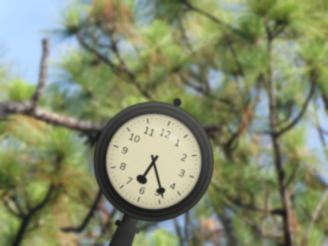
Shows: **6:24**
